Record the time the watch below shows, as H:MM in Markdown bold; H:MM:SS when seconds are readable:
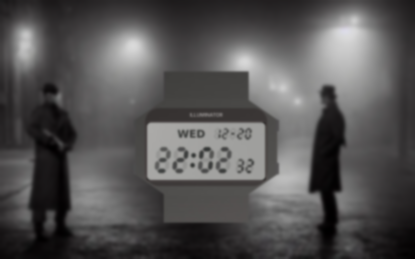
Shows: **22:02:32**
